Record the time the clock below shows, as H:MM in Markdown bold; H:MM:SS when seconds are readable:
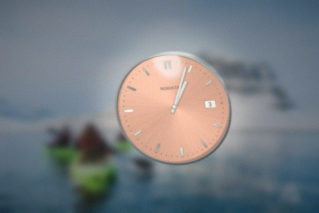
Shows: **1:04**
